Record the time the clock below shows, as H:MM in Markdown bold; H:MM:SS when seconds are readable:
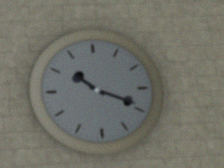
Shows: **10:19**
